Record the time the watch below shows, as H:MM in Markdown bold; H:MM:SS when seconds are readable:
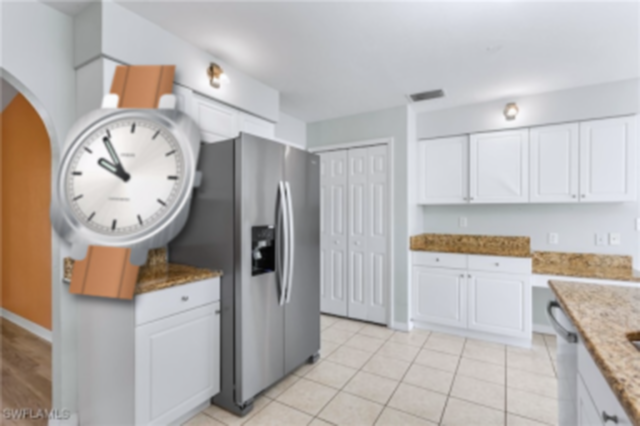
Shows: **9:54**
